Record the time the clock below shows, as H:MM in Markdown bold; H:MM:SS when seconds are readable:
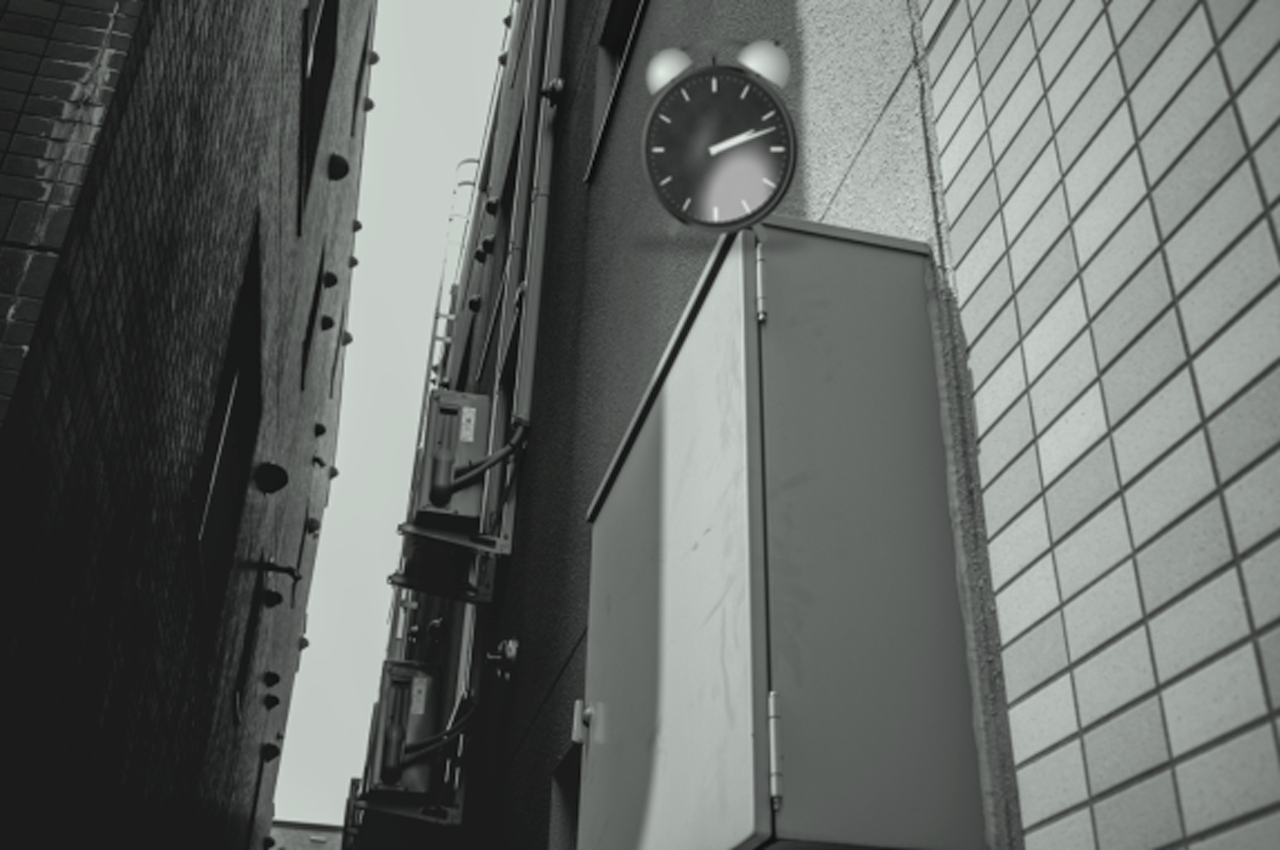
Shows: **2:12**
